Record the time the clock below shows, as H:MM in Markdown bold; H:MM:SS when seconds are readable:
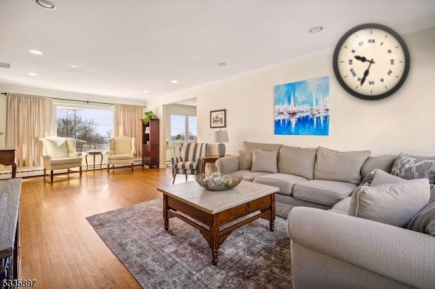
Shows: **9:34**
